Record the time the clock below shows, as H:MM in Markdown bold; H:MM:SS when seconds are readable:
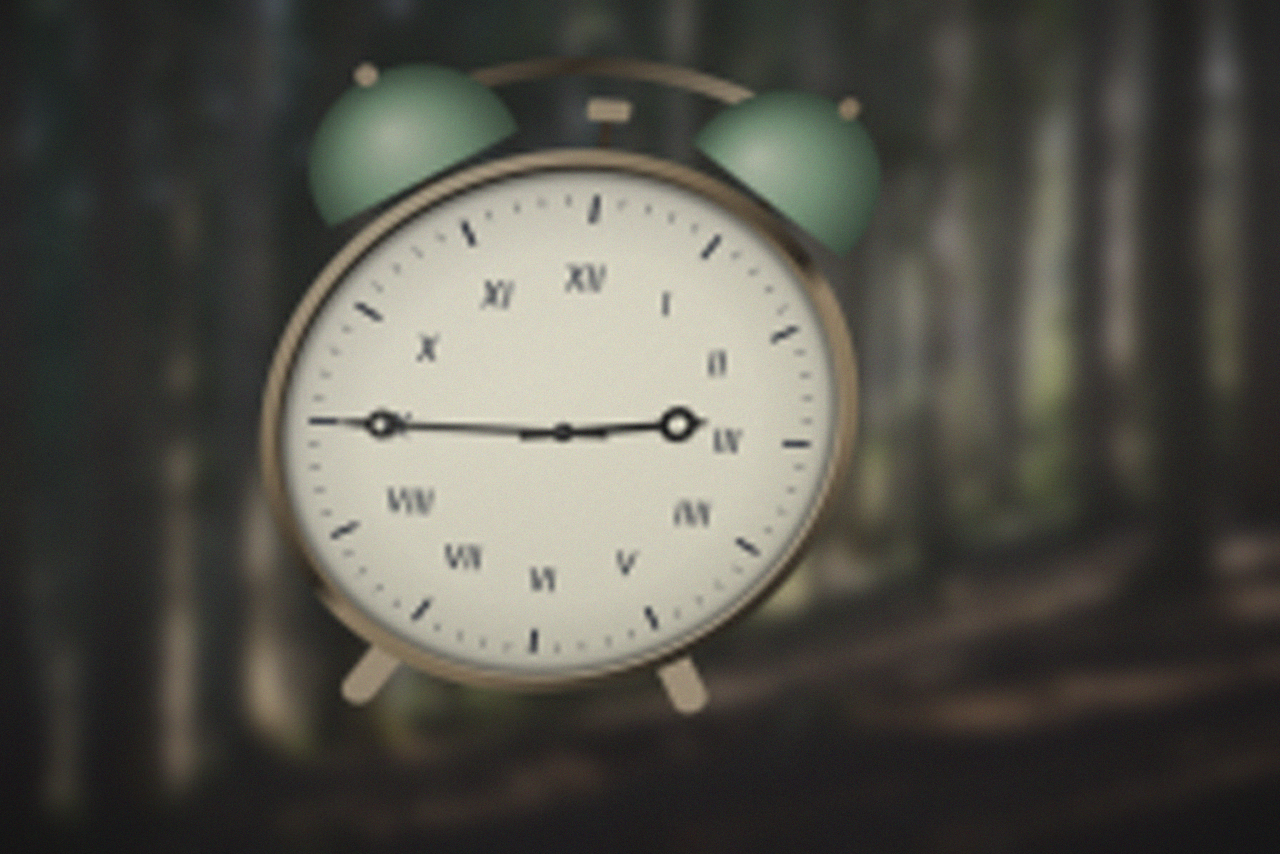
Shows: **2:45**
